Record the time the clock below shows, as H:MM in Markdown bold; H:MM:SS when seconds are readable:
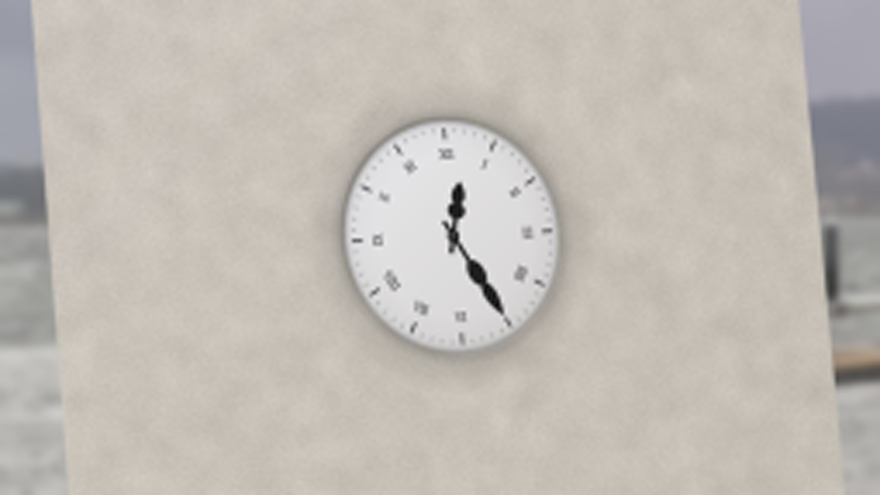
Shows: **12:25**
